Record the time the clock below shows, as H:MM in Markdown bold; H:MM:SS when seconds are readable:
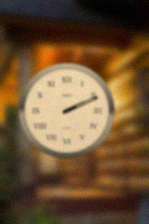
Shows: **2:11**
